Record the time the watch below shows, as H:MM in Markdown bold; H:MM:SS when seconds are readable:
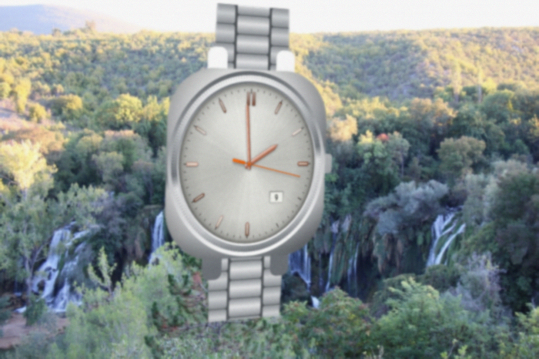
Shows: **1:59:17**
